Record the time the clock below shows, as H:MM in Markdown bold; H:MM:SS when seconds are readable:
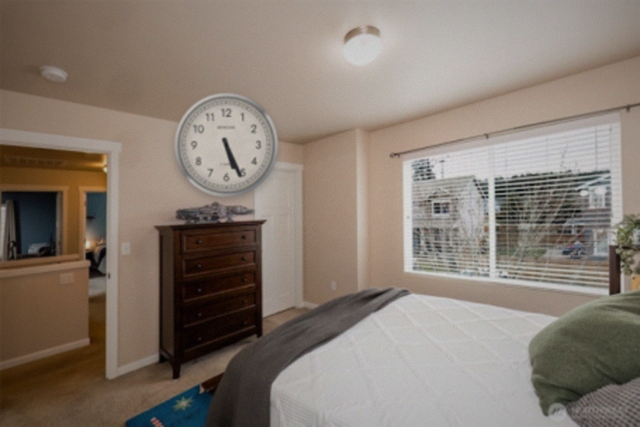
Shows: **5:26**
